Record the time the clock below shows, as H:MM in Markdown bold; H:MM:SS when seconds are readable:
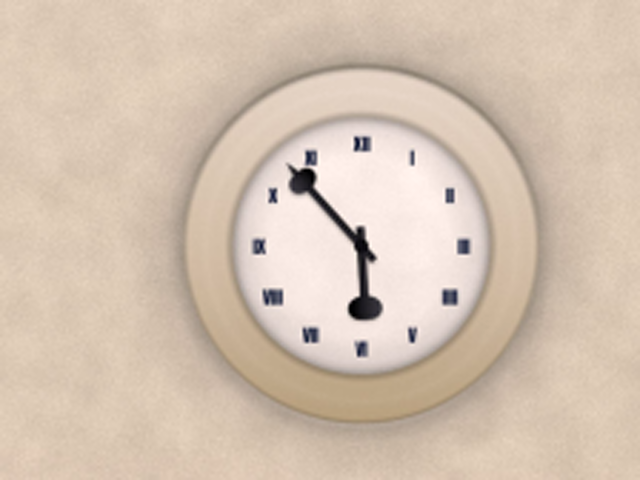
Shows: **5:53**
